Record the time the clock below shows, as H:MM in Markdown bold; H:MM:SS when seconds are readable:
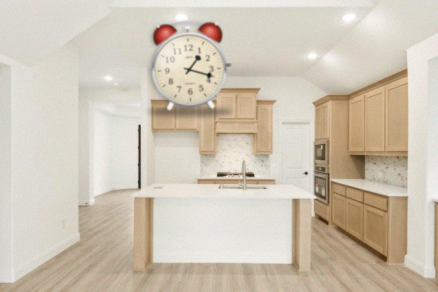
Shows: **1:18**
